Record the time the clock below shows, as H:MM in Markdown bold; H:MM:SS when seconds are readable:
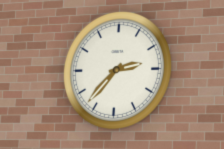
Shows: **2:37**
